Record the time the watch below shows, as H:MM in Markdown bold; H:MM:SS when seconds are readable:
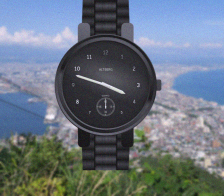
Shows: **3:48**
